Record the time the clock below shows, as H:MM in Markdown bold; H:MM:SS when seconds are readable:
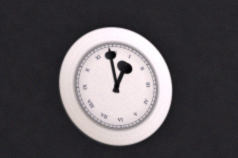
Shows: **12:59**
